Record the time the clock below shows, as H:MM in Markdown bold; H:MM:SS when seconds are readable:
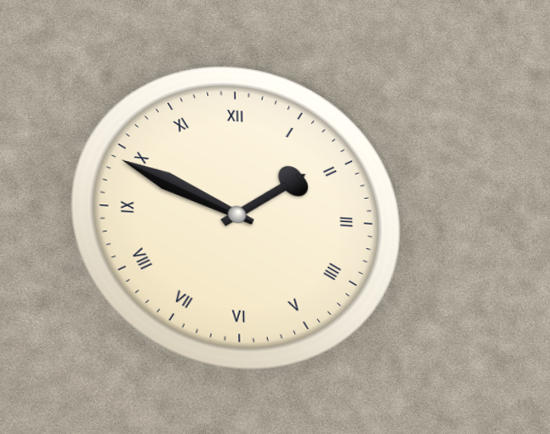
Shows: **1:49**
